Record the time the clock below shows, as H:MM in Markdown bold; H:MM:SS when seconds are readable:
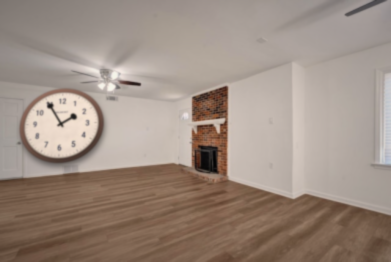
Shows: **1:55**
